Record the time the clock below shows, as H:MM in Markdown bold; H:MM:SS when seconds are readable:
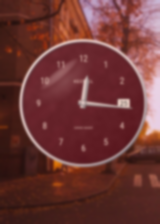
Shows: **12:16**
